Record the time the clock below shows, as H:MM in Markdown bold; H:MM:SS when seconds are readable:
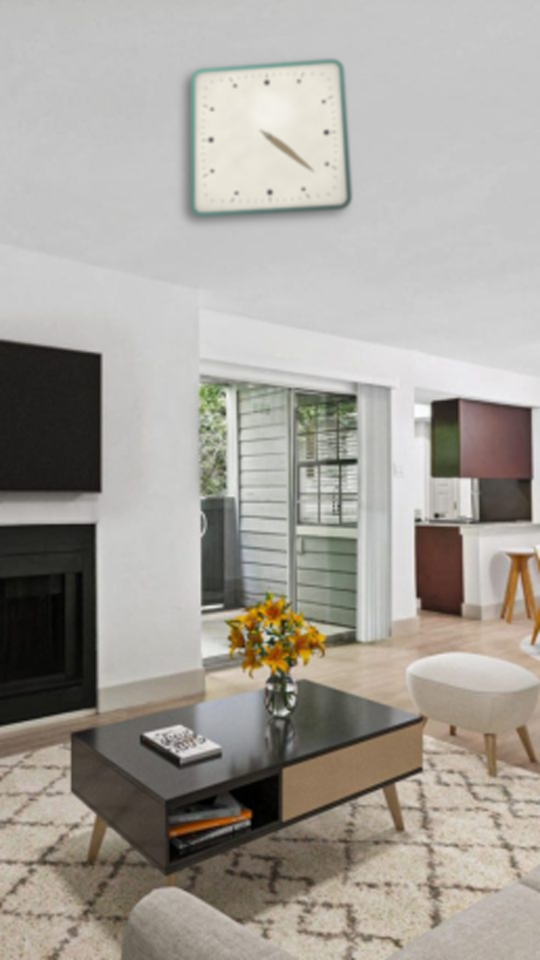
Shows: **4:22**
